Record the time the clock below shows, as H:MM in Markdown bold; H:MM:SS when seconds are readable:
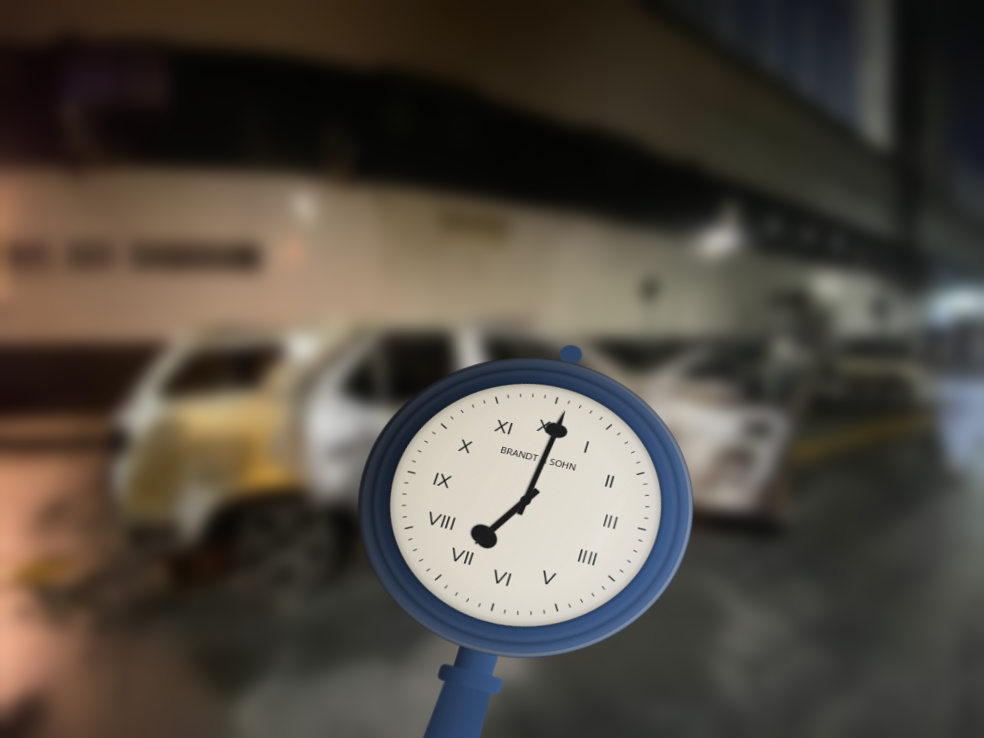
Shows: **7:01**
